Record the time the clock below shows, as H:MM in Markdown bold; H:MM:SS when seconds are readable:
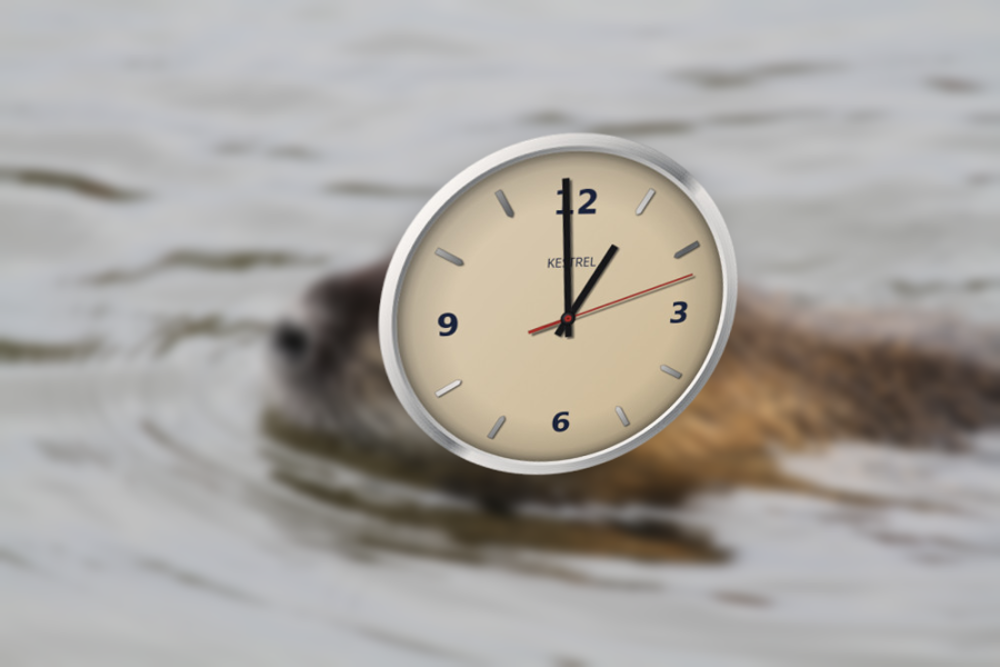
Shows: **12:59:12**
